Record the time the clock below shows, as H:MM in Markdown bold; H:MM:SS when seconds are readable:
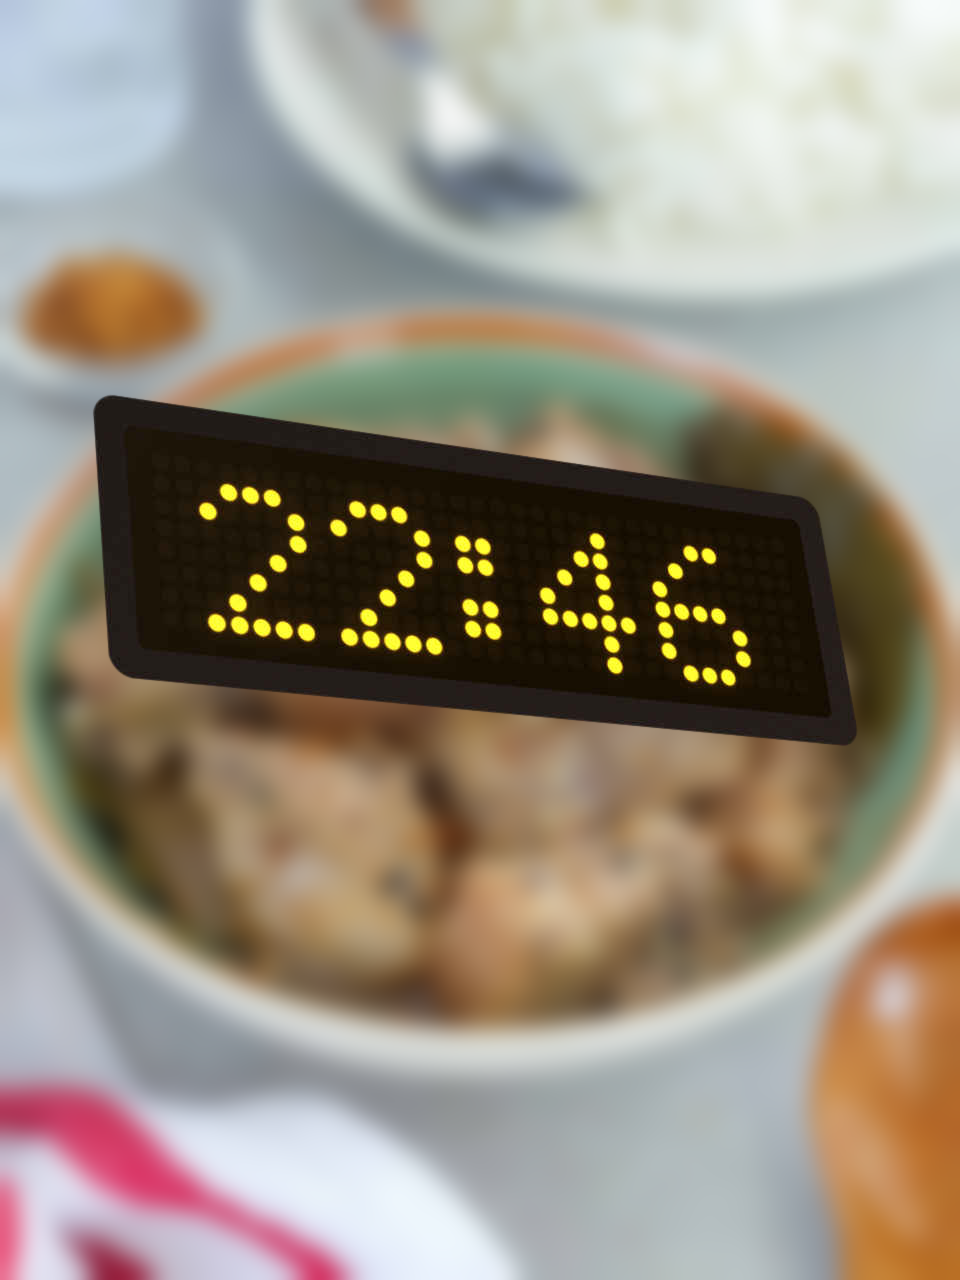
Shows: **22:46**
